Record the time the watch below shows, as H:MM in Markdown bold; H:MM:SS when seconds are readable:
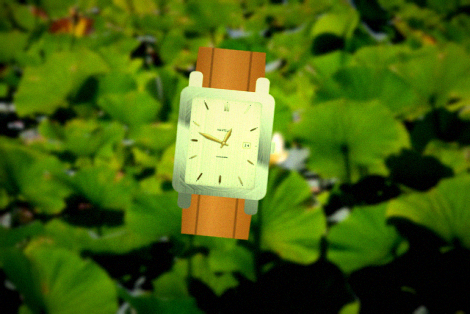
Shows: **12:48**
